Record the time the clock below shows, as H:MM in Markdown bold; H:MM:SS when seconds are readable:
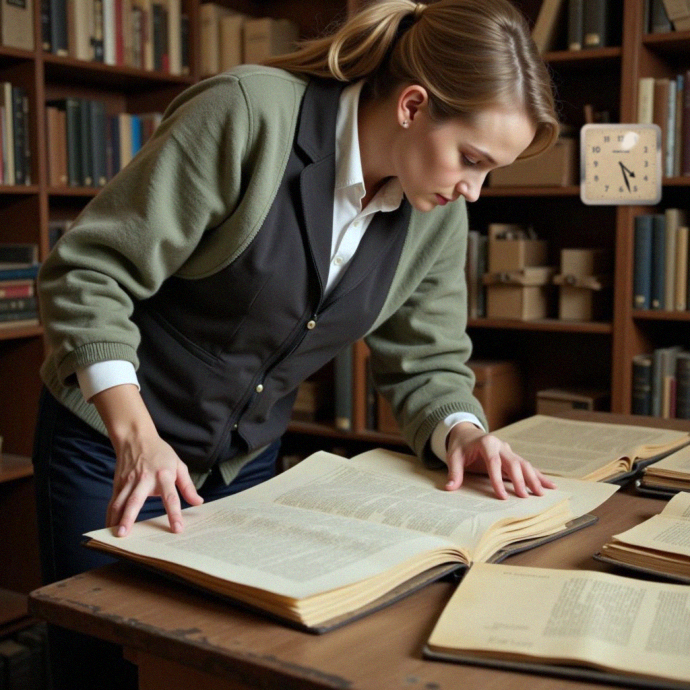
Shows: **4:27**
